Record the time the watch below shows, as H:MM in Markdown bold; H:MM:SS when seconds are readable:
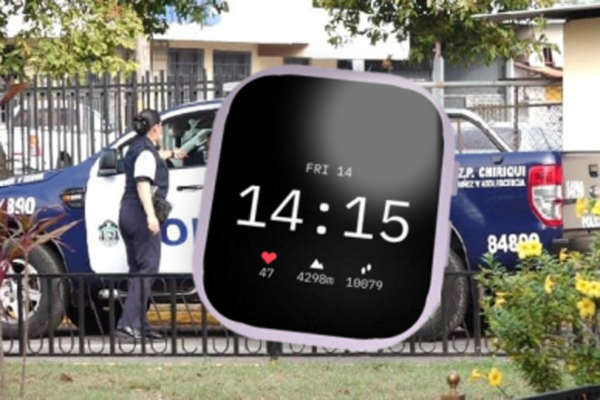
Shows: **14:15**
